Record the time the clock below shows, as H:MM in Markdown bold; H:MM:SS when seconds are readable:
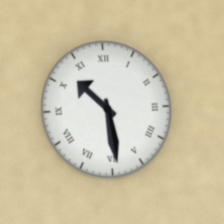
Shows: **10:29**
